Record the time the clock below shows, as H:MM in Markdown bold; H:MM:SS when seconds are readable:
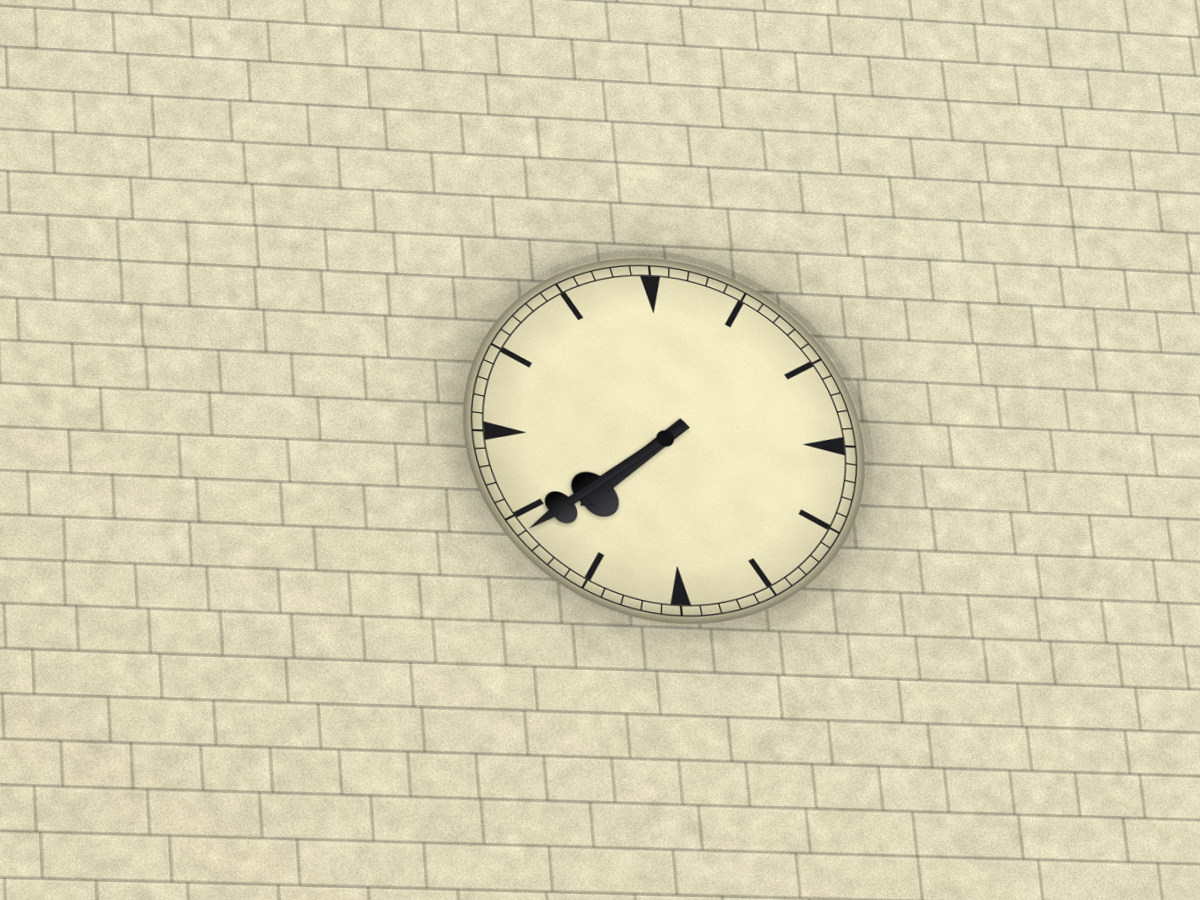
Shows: **7:39**
